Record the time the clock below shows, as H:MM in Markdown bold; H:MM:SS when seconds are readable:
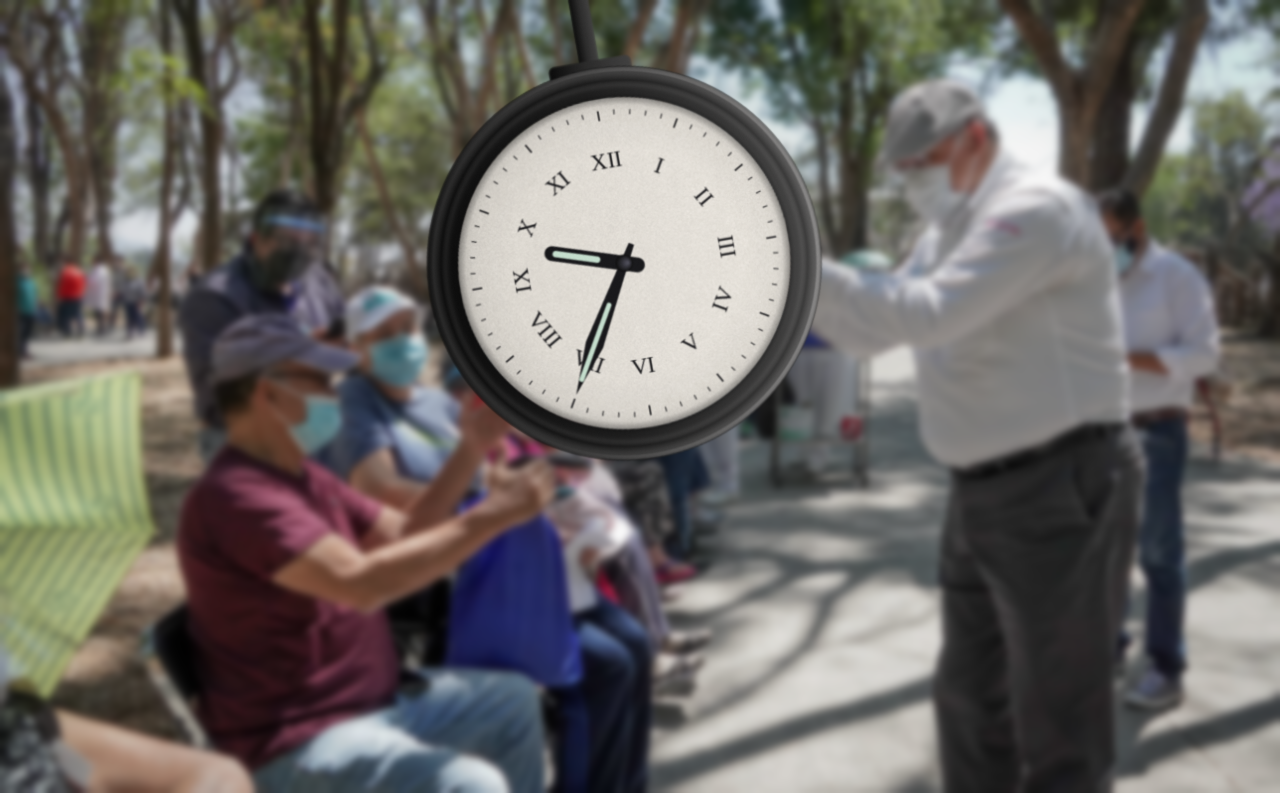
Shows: **9:35**
